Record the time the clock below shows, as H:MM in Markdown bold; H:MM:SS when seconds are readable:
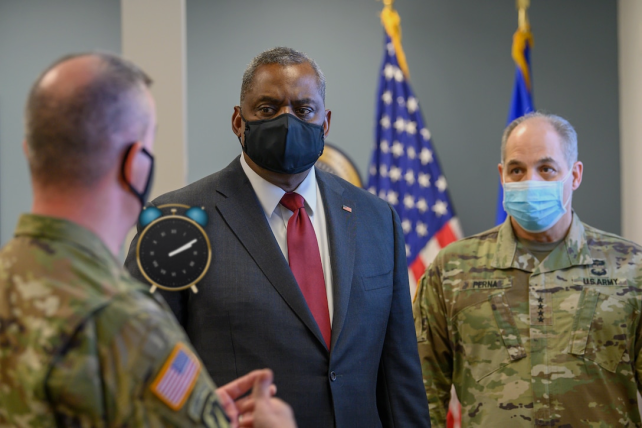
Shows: **2:10**
